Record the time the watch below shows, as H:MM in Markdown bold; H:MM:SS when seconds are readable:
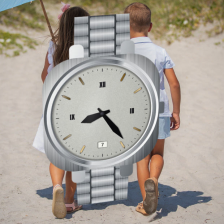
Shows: **8:24**
